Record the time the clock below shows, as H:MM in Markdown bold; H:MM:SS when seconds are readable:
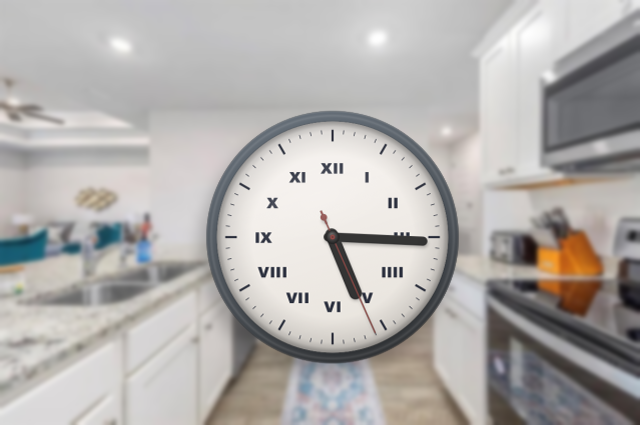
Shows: **5:15:26**
